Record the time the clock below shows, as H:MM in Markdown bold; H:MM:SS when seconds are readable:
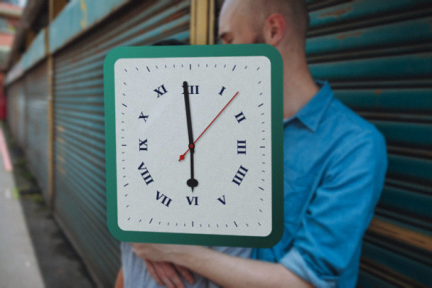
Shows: **5:59:07**
